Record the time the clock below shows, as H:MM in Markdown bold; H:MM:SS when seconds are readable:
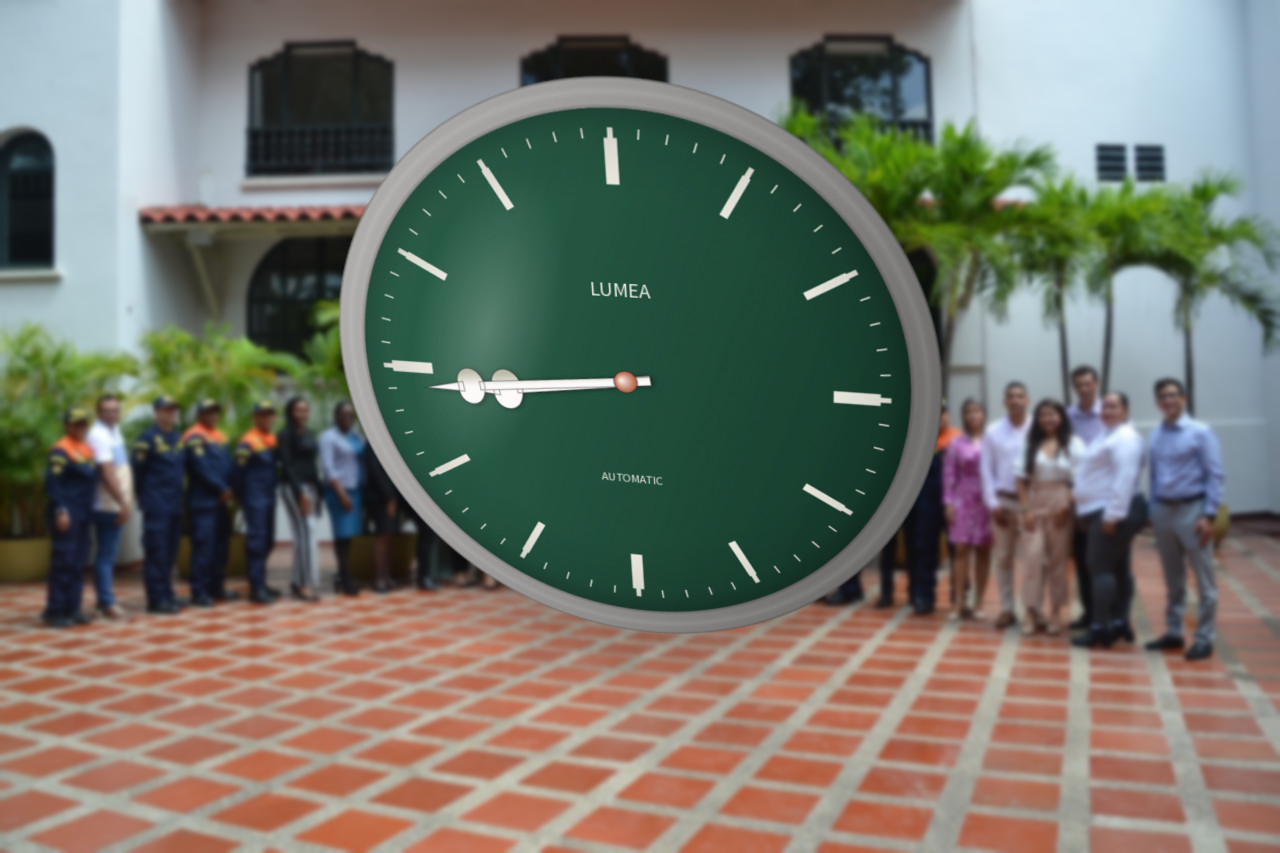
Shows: **8:44**
